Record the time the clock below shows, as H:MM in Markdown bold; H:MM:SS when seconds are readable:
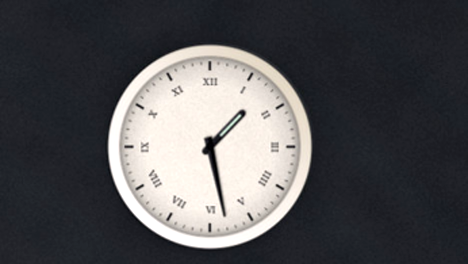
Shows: **1:28**
